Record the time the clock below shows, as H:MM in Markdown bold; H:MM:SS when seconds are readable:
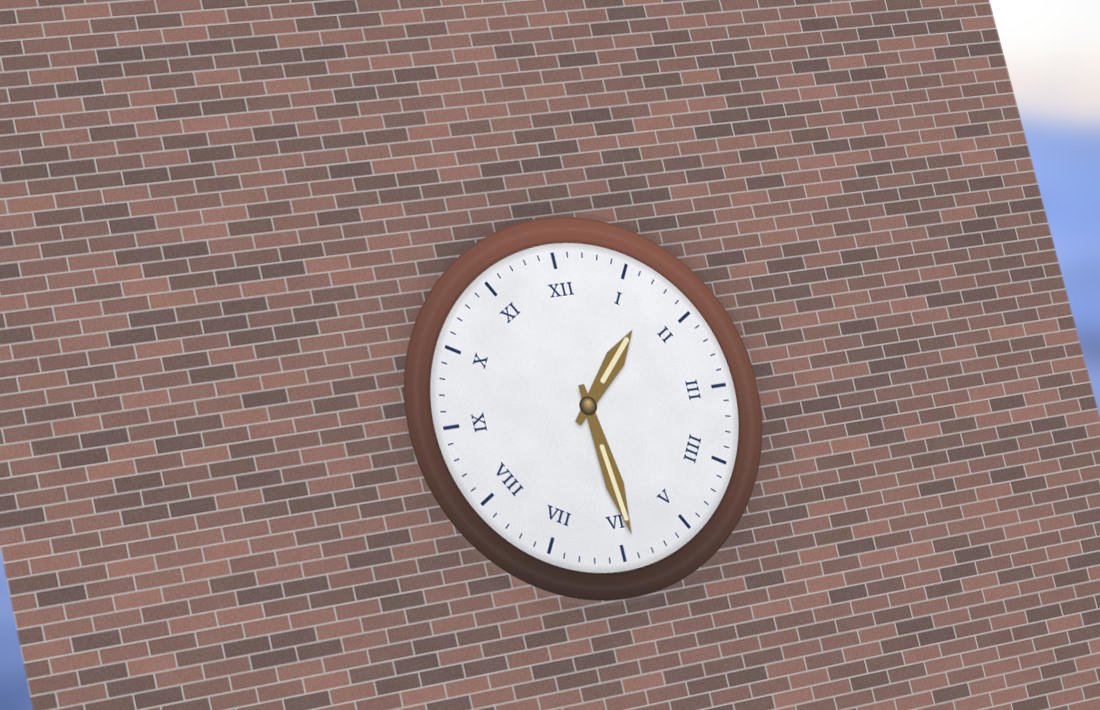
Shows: **1:29**
